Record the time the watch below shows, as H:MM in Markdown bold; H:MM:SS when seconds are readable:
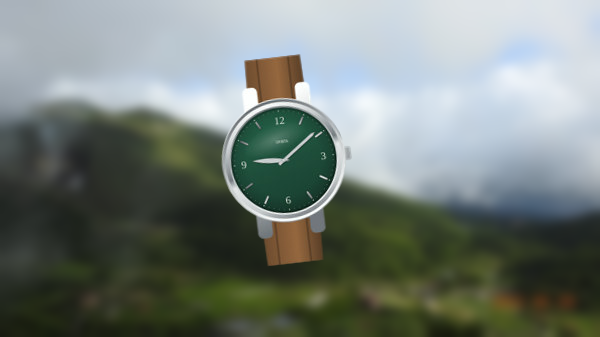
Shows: **9:09**
